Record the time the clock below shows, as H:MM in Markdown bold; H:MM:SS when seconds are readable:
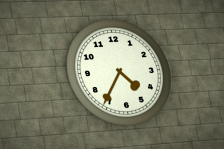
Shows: **4:36**
